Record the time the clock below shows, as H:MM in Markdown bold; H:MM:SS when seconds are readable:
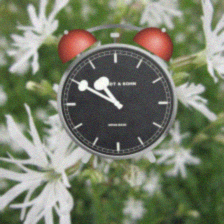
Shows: **10:50**
